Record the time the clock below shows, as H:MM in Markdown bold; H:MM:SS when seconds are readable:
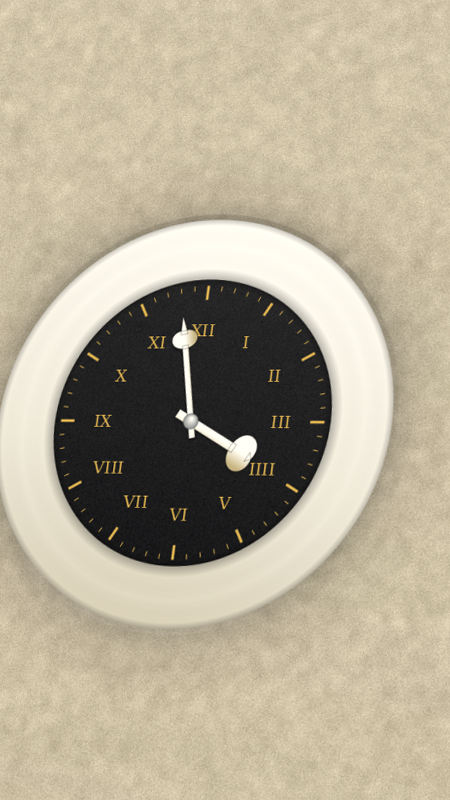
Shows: **3:58**
